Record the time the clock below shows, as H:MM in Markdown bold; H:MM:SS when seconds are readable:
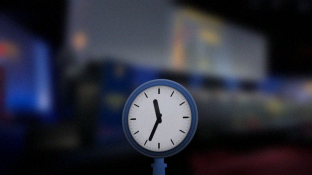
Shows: **11:34**
